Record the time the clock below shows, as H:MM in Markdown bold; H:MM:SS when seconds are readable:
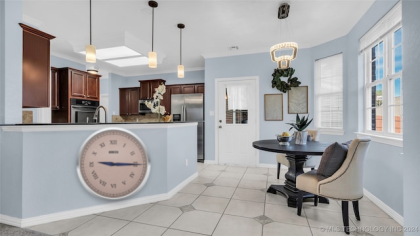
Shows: **9:15**
